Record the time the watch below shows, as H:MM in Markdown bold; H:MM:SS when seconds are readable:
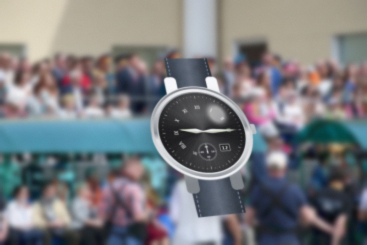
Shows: **9:15**
